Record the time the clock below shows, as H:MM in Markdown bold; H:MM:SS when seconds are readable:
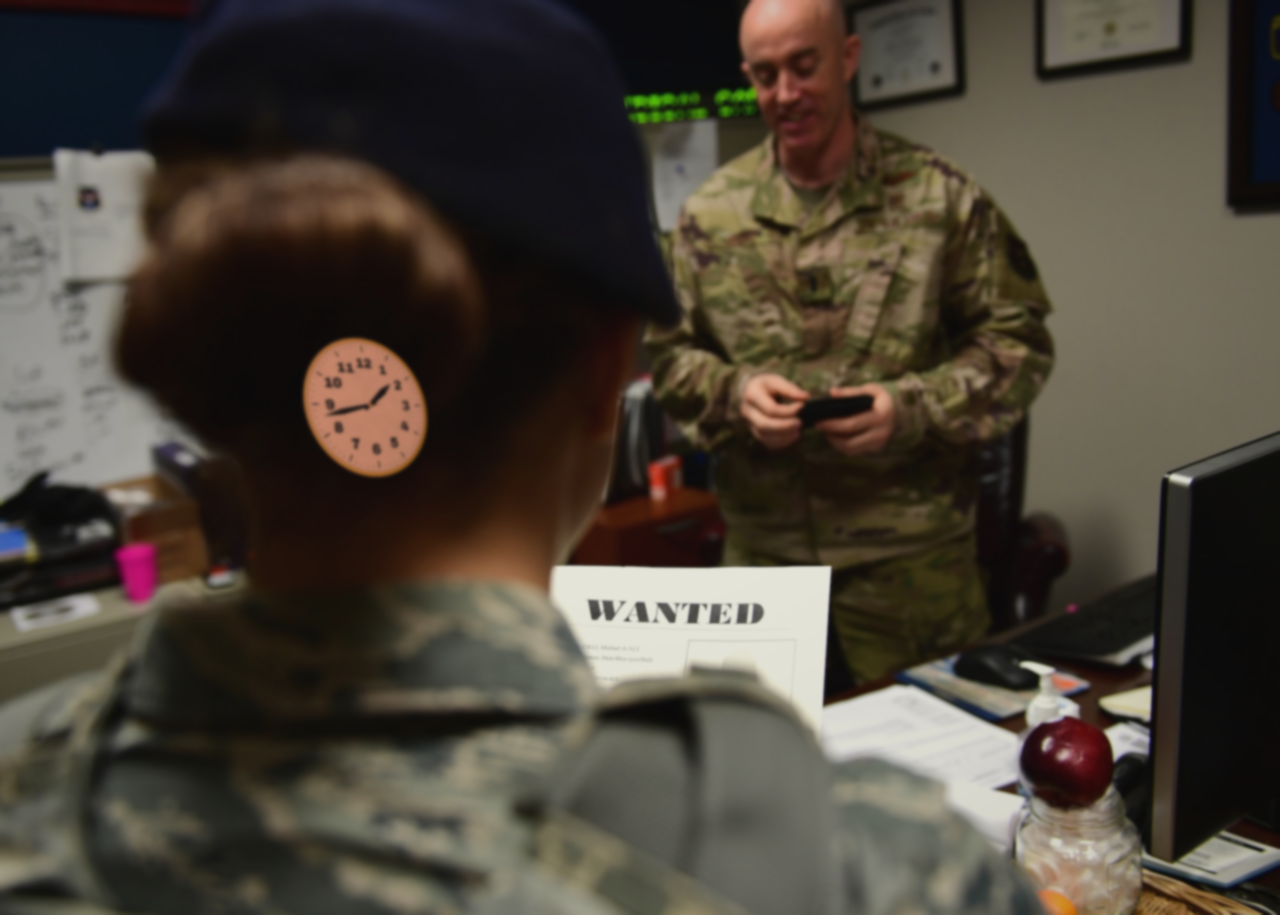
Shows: **1:43**
